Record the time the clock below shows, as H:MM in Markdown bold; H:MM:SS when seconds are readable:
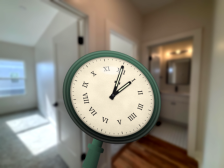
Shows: **1:00**
